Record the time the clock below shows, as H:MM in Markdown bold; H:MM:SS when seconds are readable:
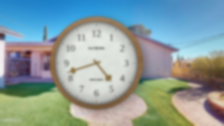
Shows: **4:42**
